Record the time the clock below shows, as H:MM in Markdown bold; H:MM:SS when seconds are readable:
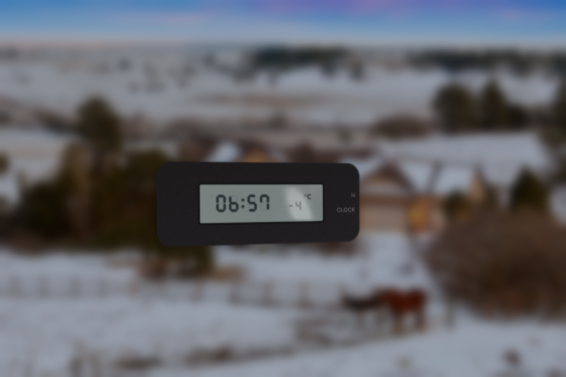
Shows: **6:57**
